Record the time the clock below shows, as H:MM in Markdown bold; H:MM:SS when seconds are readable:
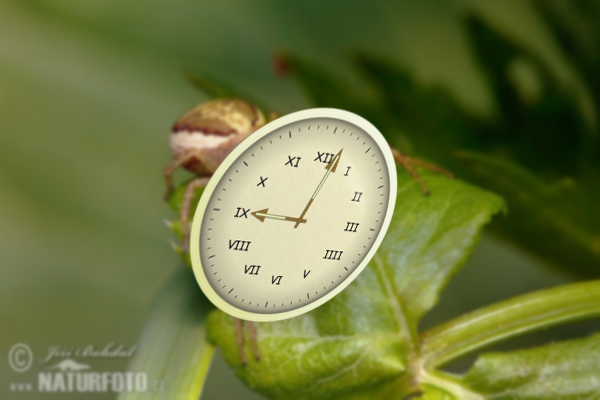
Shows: **9:02**
